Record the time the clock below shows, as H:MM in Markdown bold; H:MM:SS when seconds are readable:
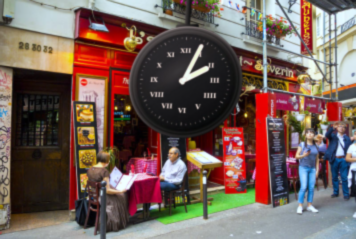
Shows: **2:04**
